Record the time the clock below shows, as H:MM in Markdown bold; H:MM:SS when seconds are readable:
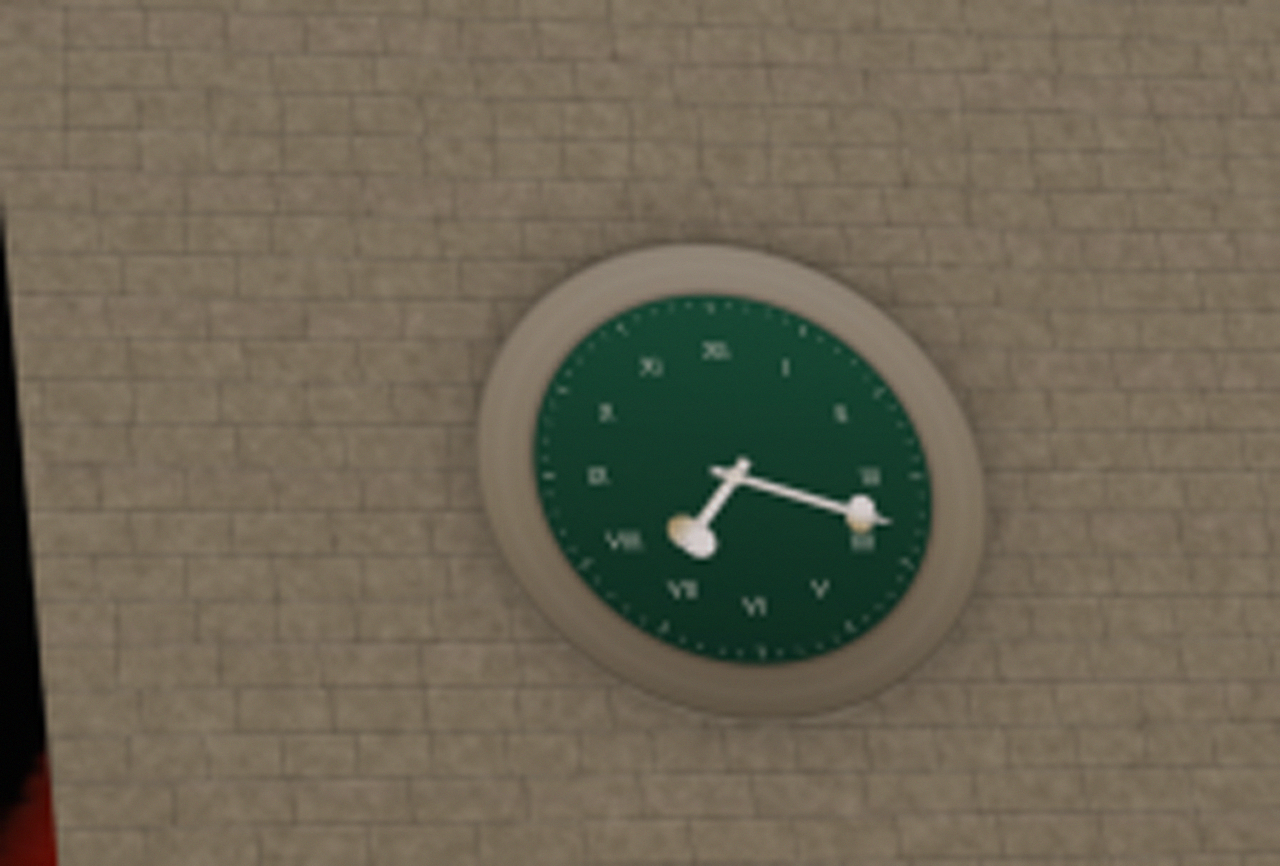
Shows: **7:18**
